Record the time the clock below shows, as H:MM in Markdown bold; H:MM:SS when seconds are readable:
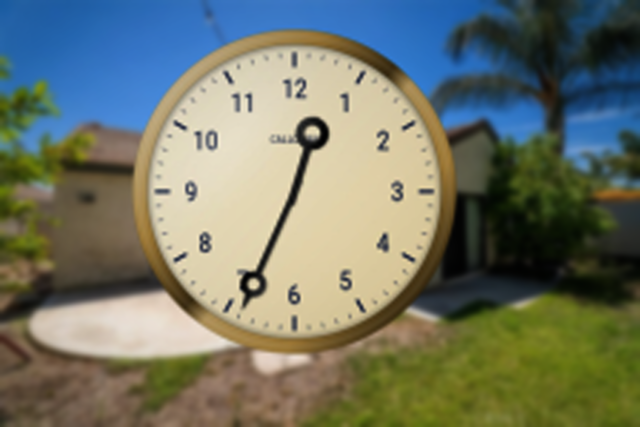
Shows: **12:34**
